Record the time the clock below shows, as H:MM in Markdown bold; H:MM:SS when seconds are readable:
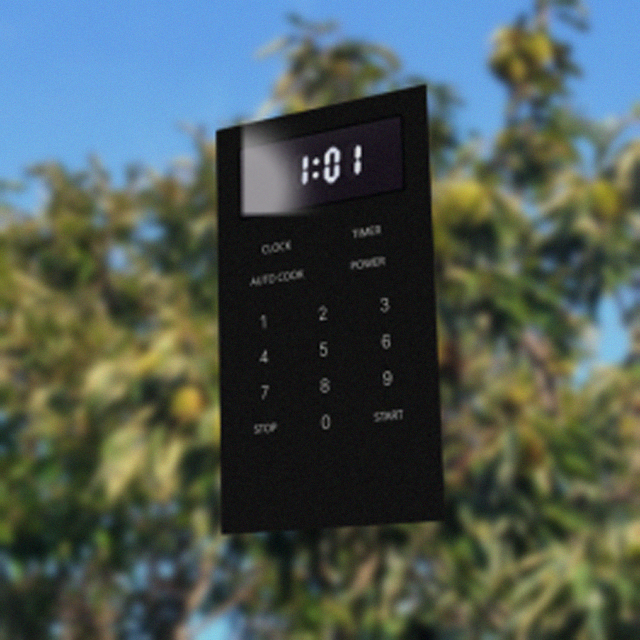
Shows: **1:01**
